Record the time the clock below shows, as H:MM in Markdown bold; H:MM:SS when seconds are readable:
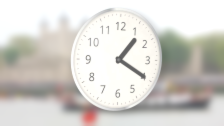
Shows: **1:20**
